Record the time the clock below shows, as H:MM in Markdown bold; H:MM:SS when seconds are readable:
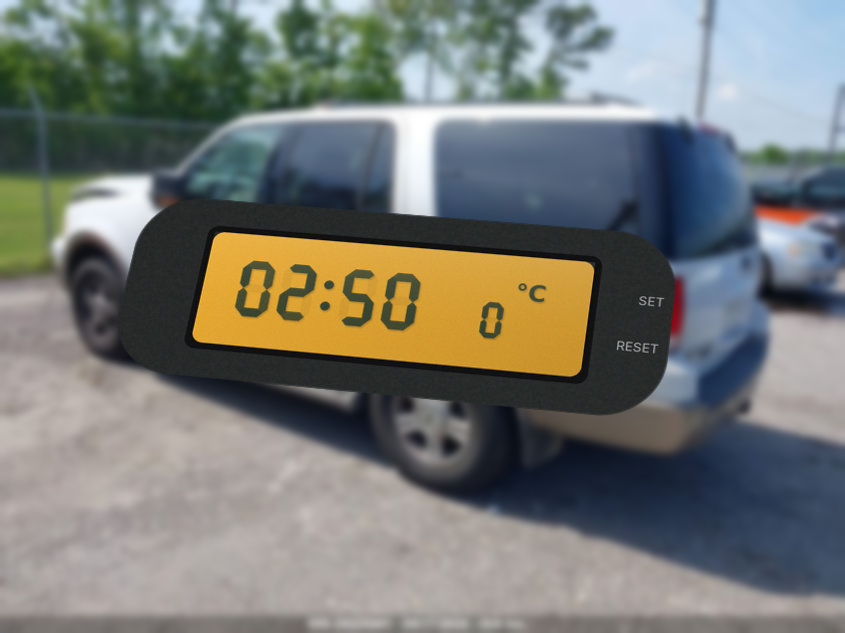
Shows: **2:50**
